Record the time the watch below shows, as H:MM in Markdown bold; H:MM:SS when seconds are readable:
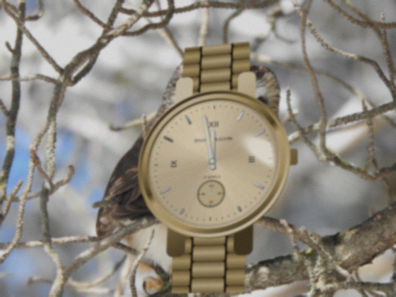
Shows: **11:58**
